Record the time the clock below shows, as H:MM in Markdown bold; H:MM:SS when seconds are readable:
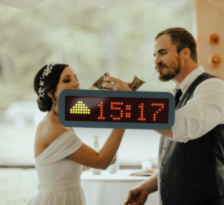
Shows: **15:17**
